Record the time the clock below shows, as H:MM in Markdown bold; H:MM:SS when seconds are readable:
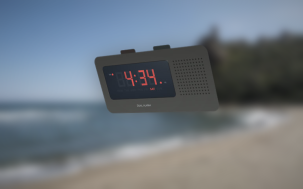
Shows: **4:34**
